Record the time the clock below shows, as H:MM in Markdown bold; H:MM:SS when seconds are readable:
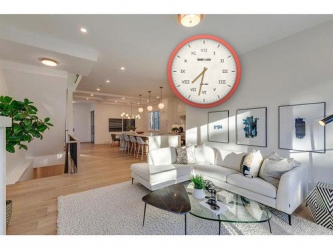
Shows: **7:32**
